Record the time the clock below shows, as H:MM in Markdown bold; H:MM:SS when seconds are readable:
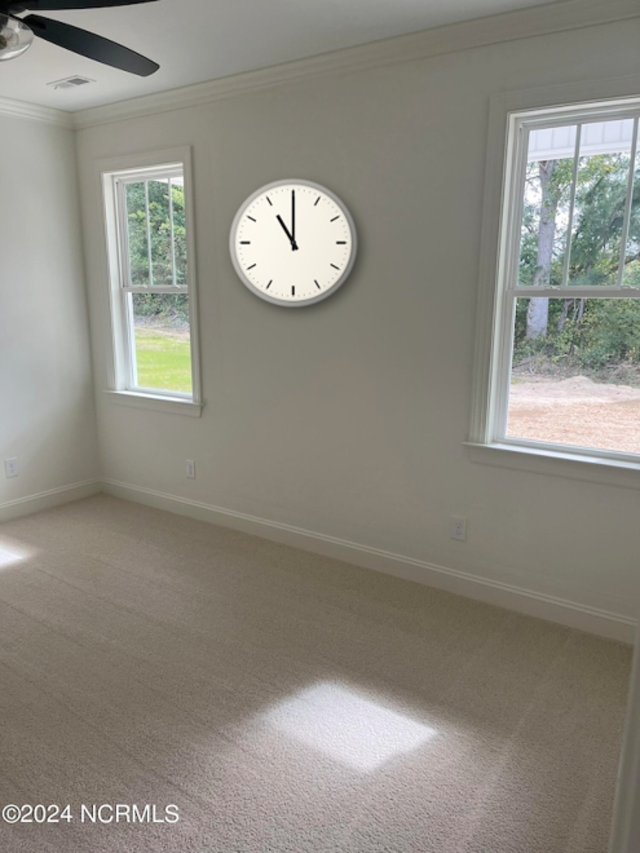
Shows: **11:00**
